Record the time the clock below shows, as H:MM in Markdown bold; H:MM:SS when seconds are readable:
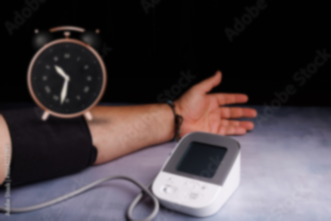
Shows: **10:32**
